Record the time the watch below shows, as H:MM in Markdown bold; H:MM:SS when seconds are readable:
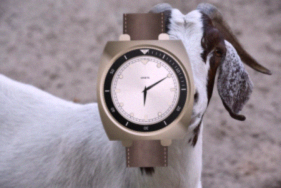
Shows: **6:10**
